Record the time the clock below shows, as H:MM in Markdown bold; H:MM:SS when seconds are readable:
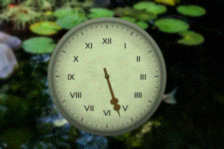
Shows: **5:27**
